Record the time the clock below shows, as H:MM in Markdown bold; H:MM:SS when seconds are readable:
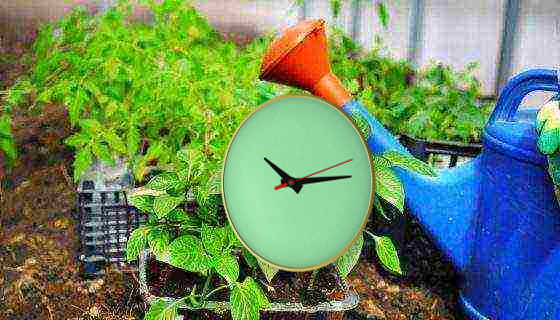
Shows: **10:14:12**
